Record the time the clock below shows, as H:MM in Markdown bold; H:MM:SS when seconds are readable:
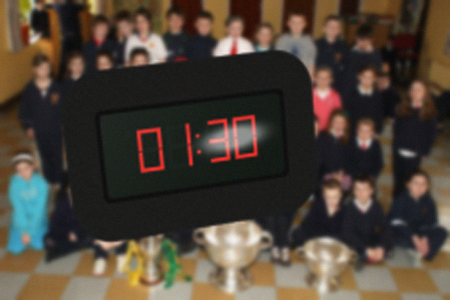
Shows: **1:30**
